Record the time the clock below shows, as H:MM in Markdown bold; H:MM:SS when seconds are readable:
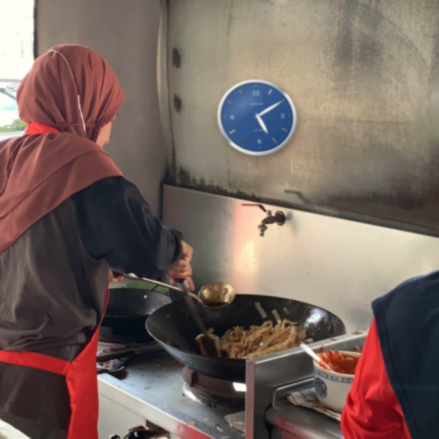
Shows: **5:10**
